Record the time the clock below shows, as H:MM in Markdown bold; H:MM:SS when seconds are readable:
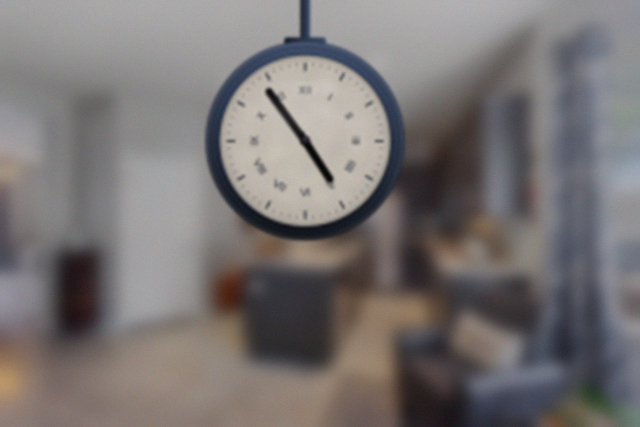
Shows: **4:54**
